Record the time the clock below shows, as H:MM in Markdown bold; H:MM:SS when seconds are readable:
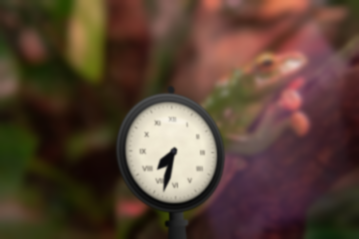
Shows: **7:33**
